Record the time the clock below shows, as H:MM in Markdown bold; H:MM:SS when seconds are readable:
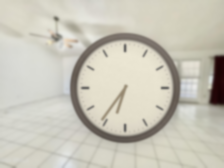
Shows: **6:36**
